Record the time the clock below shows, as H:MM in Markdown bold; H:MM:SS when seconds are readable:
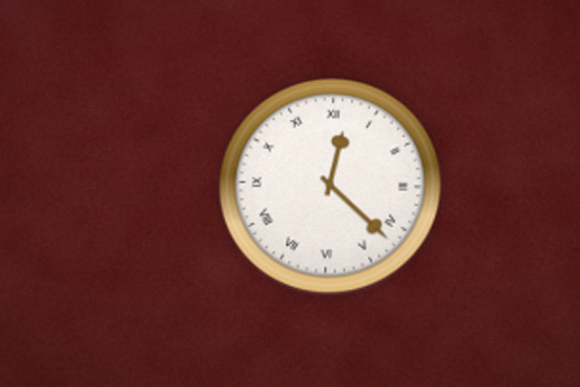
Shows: **12:22**
